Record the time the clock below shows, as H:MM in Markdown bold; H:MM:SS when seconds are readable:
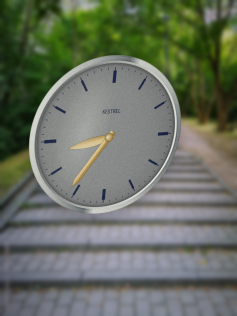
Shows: **8:36**
